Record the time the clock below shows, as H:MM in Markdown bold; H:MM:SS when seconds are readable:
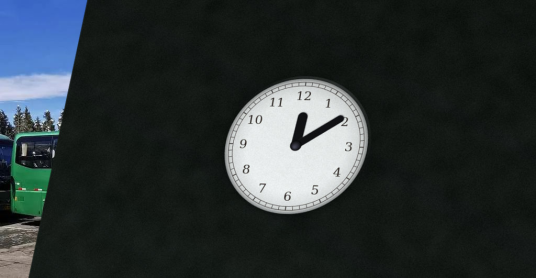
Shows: **12:09**
